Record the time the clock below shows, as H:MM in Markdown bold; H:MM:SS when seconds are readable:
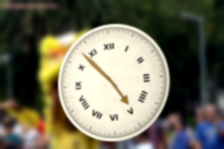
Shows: **4:53**
